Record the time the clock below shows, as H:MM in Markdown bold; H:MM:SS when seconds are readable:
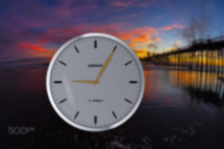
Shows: **9:05**
